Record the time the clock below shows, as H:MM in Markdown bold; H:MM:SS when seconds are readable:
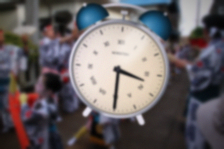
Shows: **3:30**
